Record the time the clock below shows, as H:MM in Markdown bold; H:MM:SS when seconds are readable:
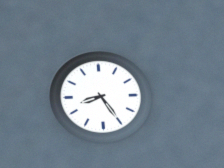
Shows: **8:25**
